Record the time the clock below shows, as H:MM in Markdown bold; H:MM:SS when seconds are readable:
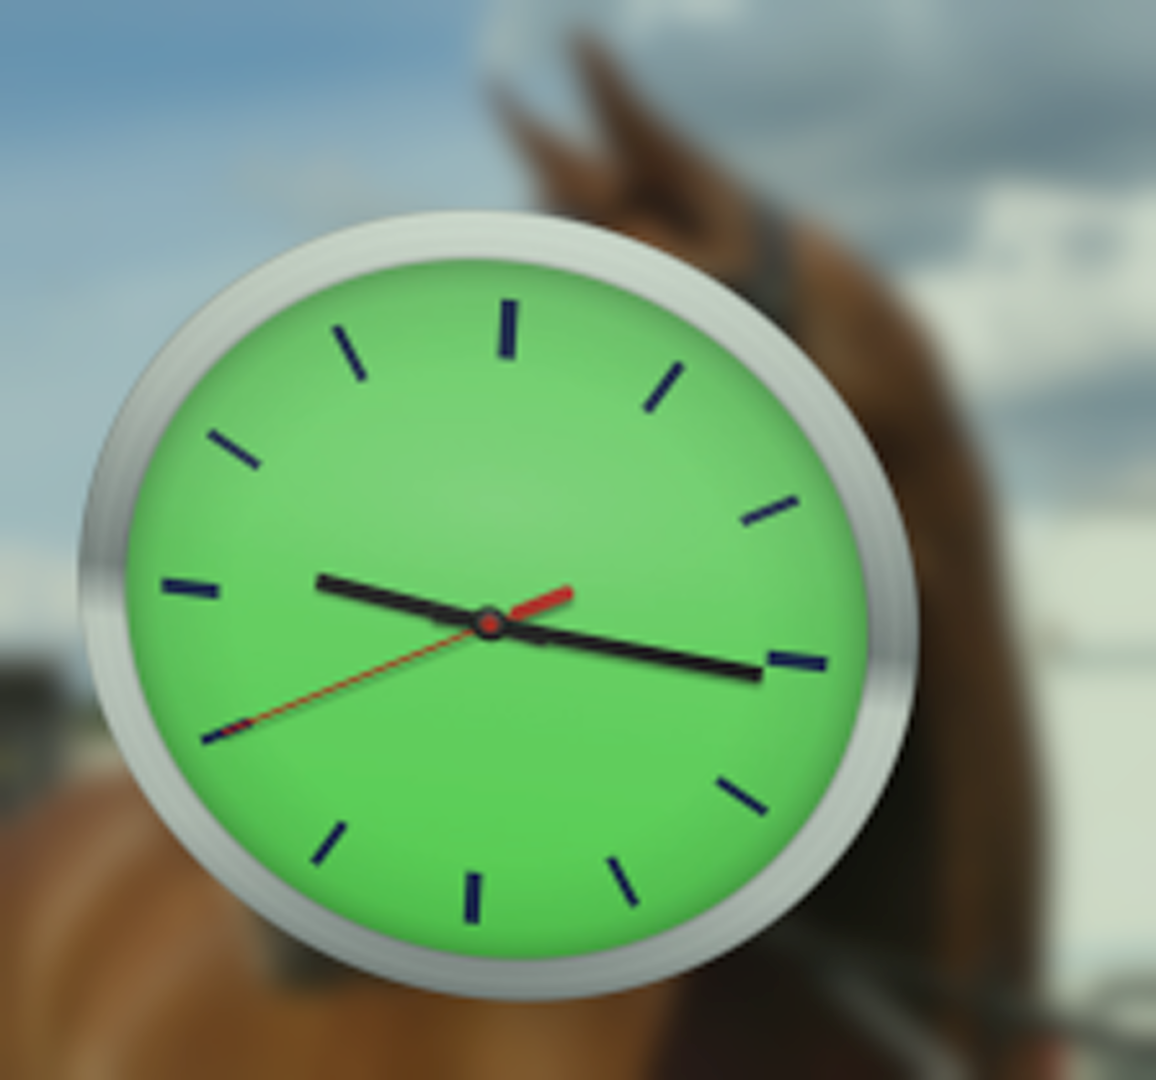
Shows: **9:15:40**
